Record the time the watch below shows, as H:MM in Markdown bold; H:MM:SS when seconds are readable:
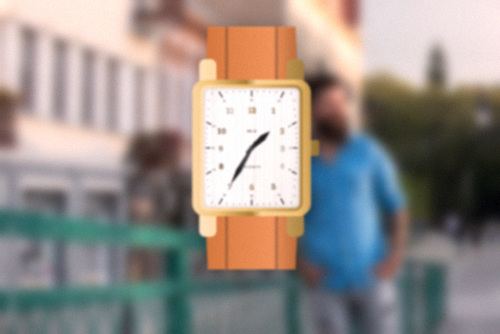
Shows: **1:35**
